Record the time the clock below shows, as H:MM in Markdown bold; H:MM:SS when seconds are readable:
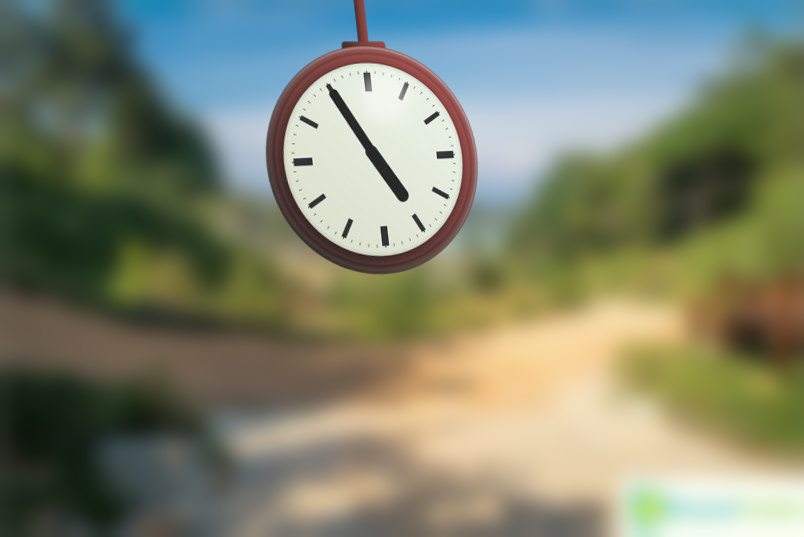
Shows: **4:55**
